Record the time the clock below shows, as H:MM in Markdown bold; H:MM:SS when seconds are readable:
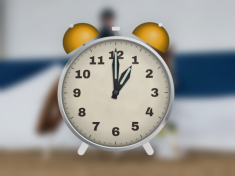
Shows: **1:00**
